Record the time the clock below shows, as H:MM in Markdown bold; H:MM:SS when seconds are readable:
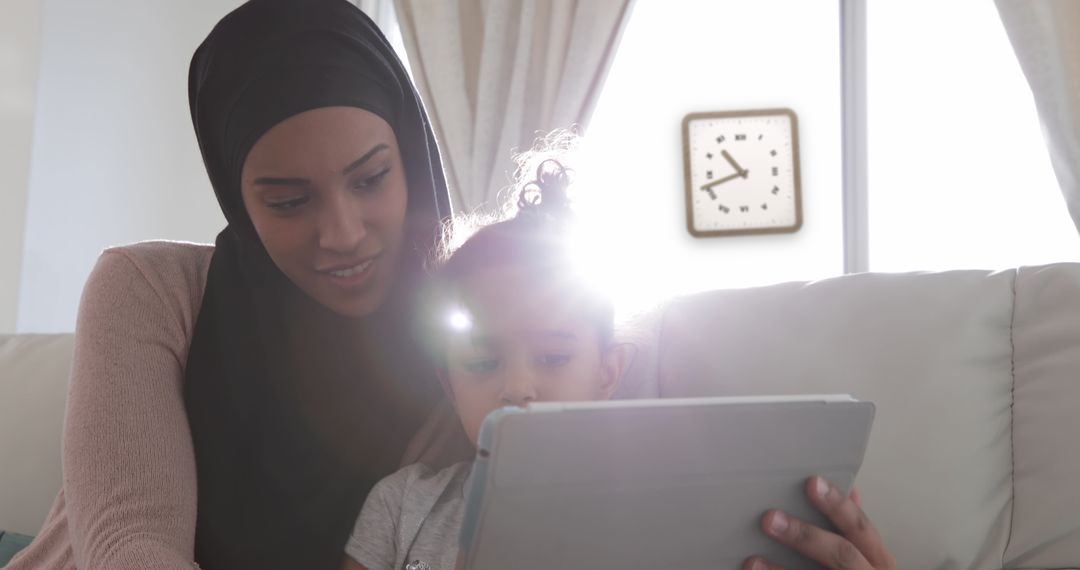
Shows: **10:42**
